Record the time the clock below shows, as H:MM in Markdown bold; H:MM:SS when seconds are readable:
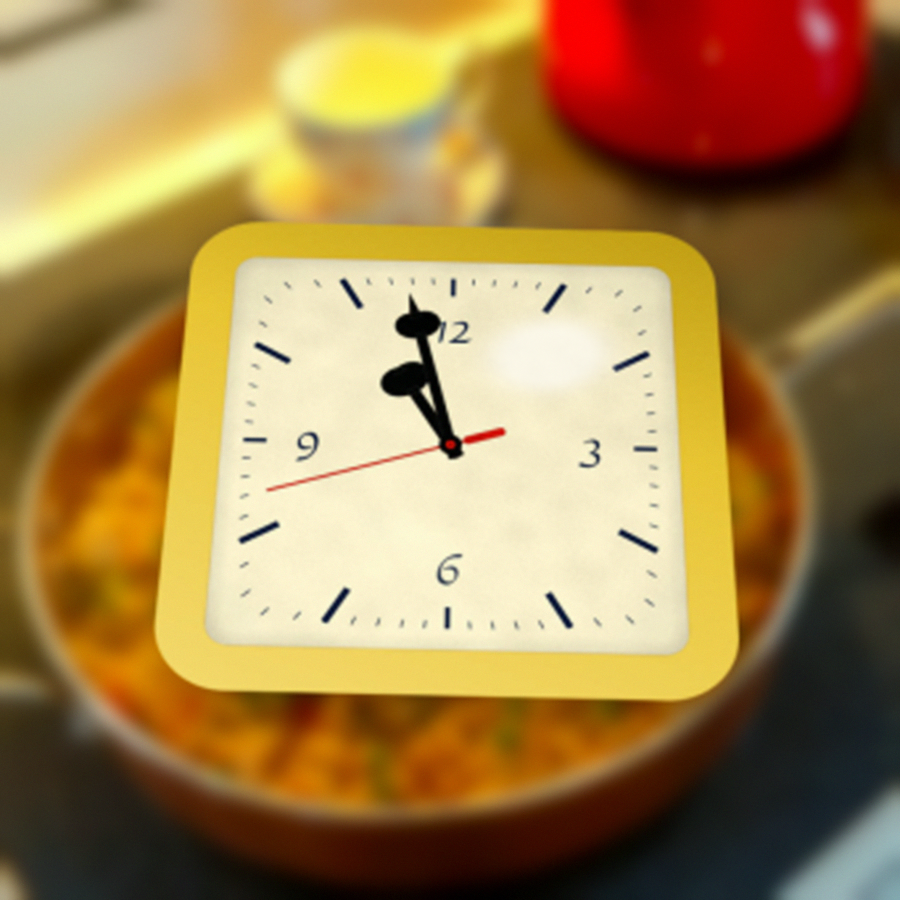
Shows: **10:57:42**
